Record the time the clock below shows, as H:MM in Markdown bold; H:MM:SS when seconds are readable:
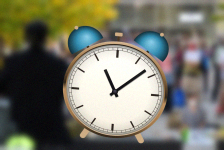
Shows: **11:08**
